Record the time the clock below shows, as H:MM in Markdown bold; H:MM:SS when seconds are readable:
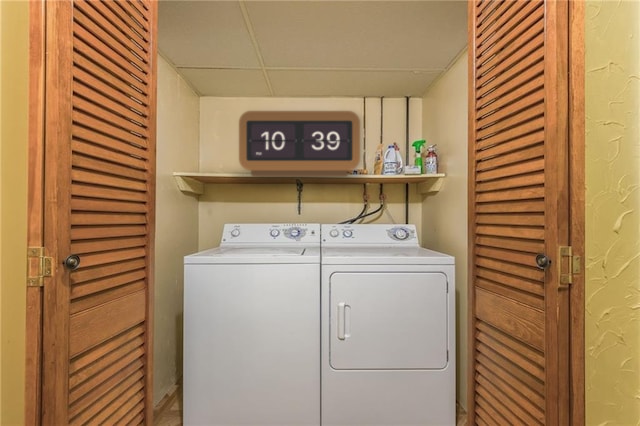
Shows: **10:39**
